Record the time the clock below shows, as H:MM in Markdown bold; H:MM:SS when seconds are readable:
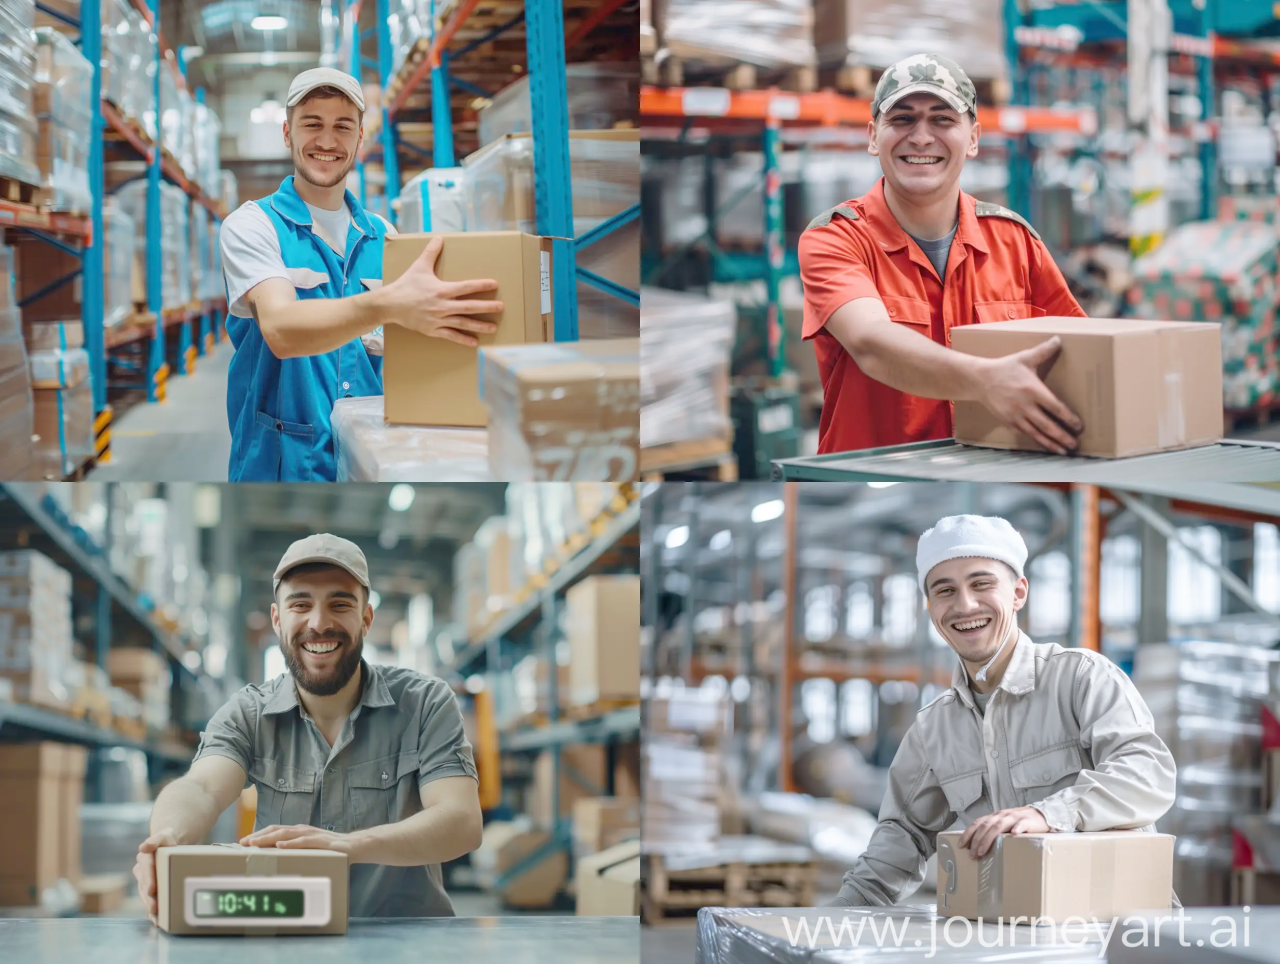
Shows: **10:41**
